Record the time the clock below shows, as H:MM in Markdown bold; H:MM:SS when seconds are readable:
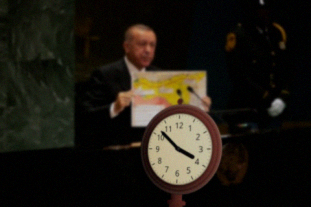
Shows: **3:52**
